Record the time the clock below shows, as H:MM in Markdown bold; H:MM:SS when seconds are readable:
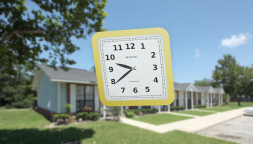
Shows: **9:39**
